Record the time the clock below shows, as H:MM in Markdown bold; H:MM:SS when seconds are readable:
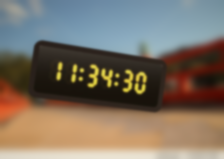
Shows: **11:34:30**
